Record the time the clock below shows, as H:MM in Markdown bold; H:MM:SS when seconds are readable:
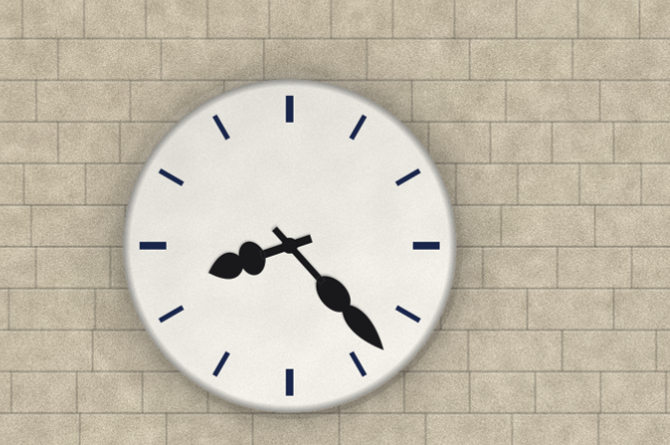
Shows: **8:23**
